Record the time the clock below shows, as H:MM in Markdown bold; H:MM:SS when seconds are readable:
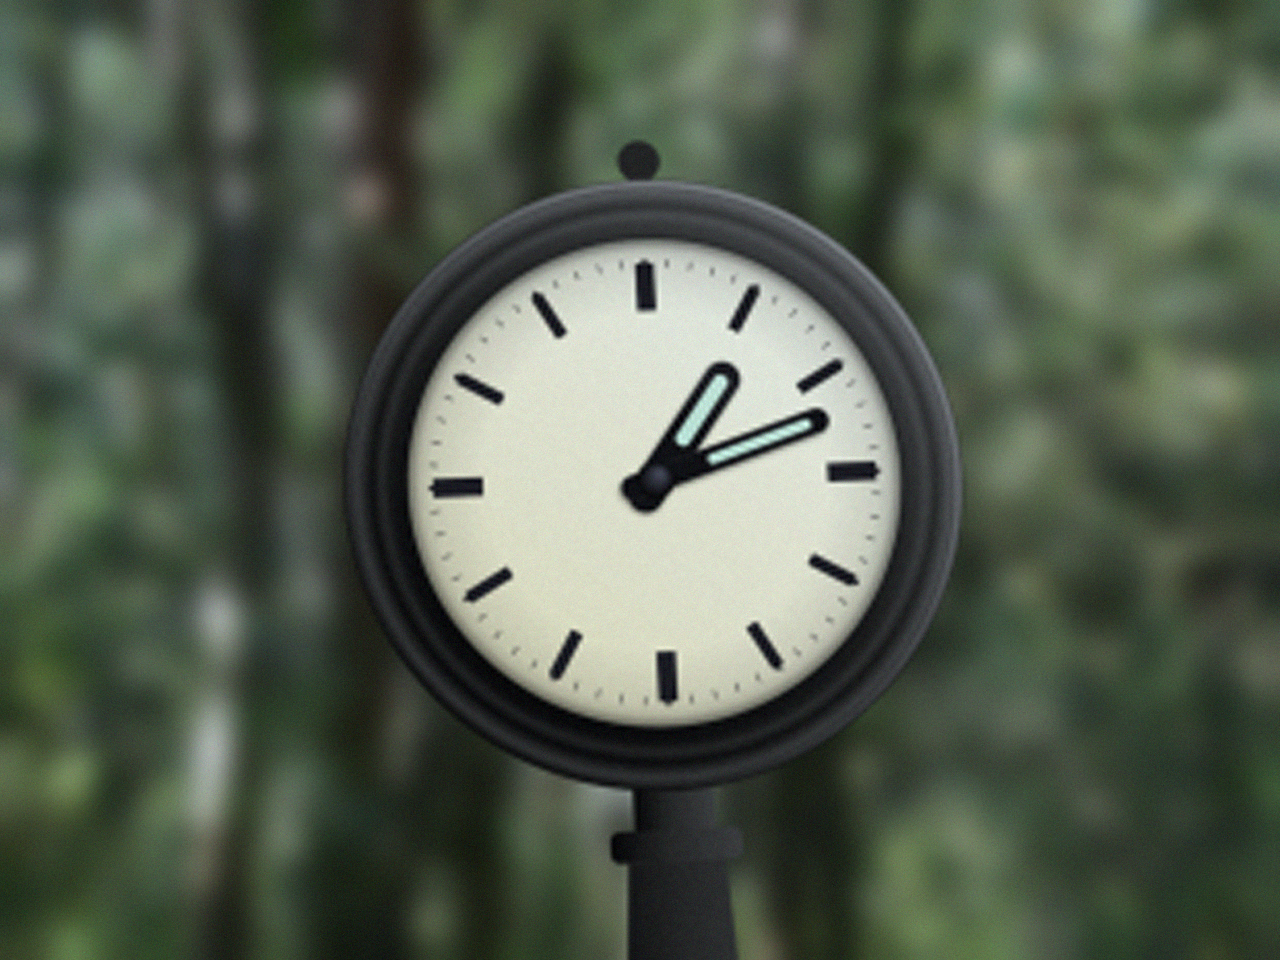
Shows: **1:12**
